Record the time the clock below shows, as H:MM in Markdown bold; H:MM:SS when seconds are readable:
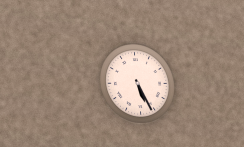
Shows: **5:26**
